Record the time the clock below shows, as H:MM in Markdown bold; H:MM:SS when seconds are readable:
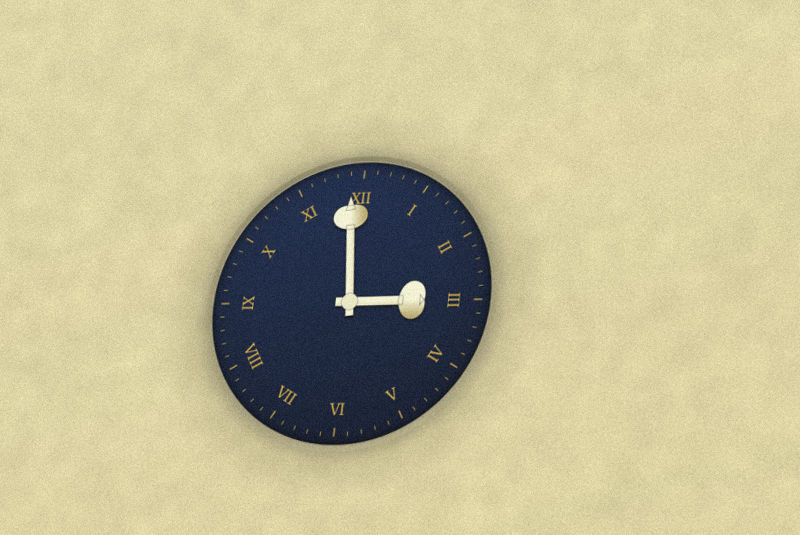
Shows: **2:59**
